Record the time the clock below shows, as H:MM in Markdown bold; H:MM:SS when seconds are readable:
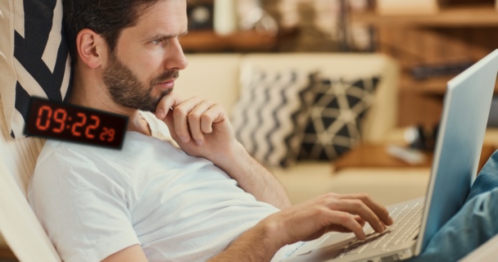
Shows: **9:22:29**
